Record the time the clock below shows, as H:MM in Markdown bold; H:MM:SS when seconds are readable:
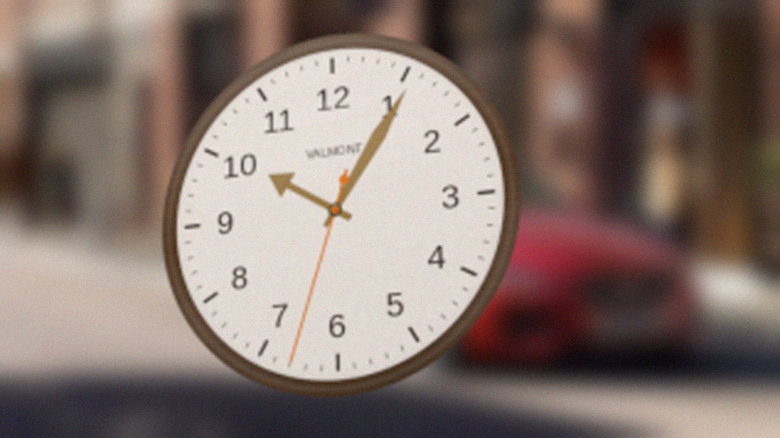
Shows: **10:05:33**
